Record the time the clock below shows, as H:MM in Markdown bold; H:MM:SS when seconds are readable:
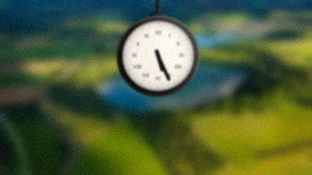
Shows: **5:26**
